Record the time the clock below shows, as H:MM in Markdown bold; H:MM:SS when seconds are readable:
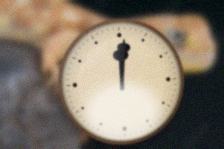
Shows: **12:01**
